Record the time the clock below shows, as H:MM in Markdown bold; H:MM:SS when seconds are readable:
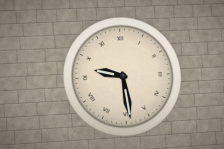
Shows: **9:29**
